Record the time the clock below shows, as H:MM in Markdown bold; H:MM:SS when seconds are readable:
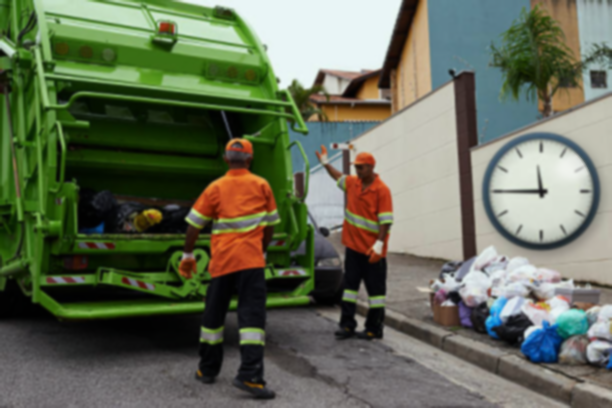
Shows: **11:45**
